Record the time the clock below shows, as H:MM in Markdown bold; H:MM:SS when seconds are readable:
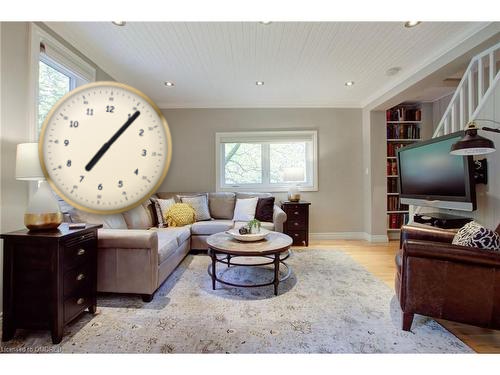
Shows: **7:06**
